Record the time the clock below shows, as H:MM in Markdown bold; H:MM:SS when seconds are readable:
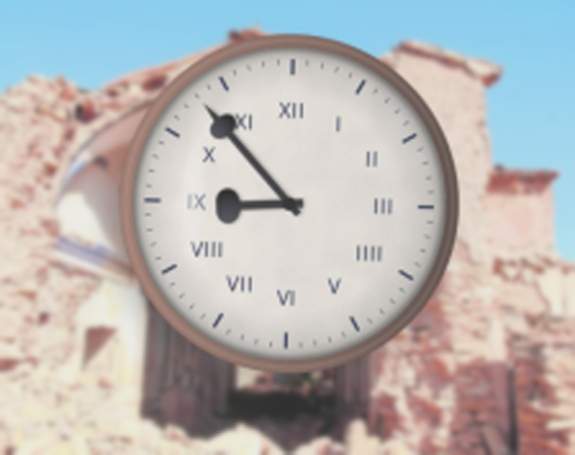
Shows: **8:53**
